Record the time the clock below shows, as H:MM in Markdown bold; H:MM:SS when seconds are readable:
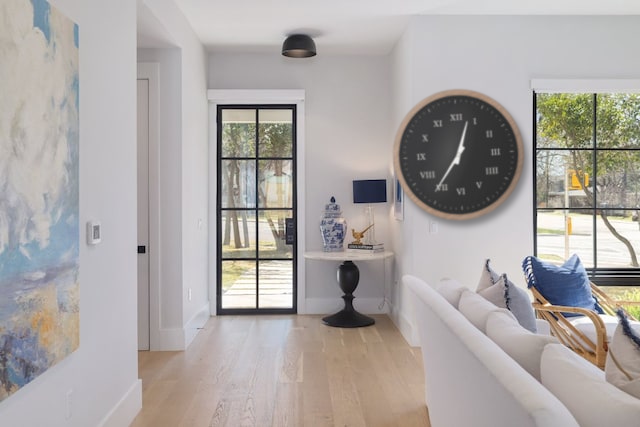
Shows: **12:36**
